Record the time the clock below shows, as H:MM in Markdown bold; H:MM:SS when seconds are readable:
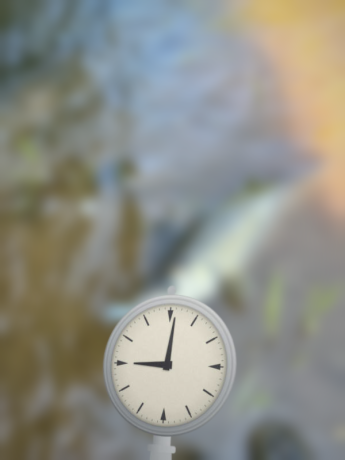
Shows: **9:01**
